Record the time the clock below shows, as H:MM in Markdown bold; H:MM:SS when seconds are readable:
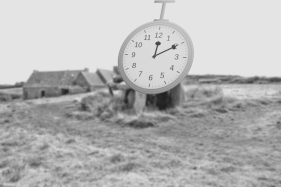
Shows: **12:10**
